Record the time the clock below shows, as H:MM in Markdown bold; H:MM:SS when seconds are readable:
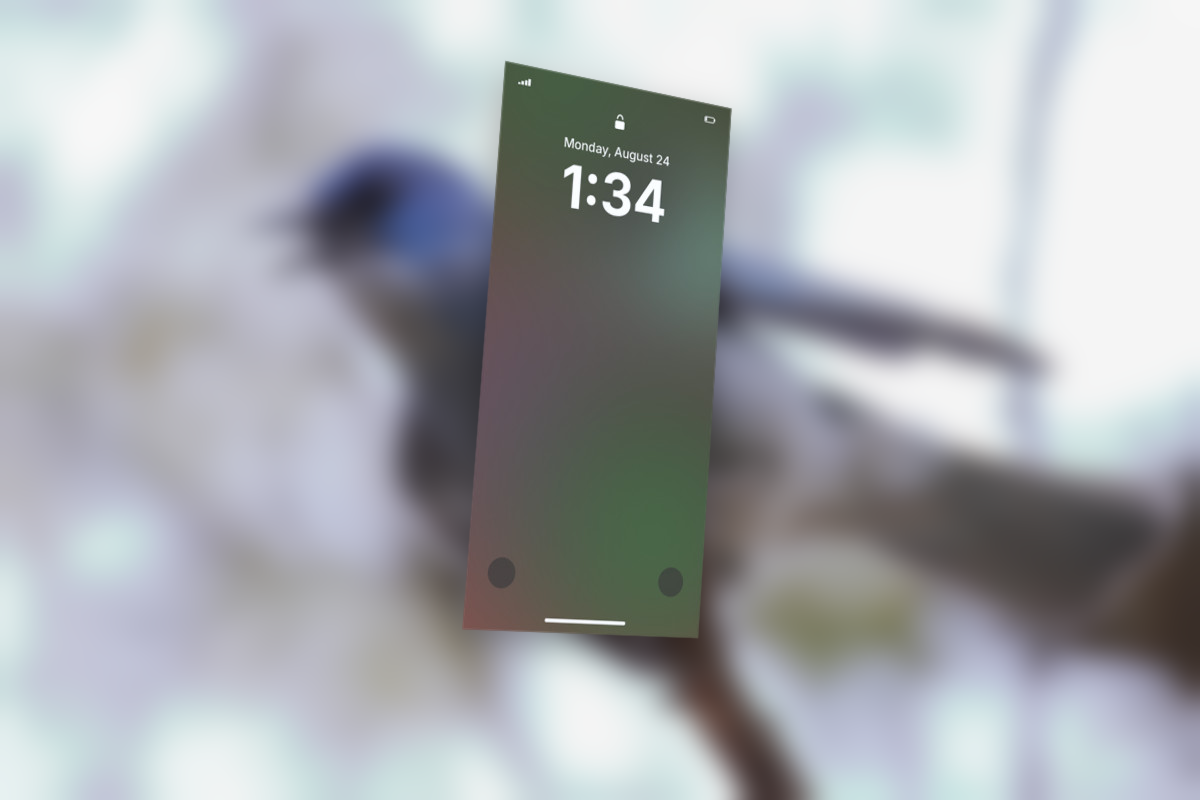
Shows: **1:34**
